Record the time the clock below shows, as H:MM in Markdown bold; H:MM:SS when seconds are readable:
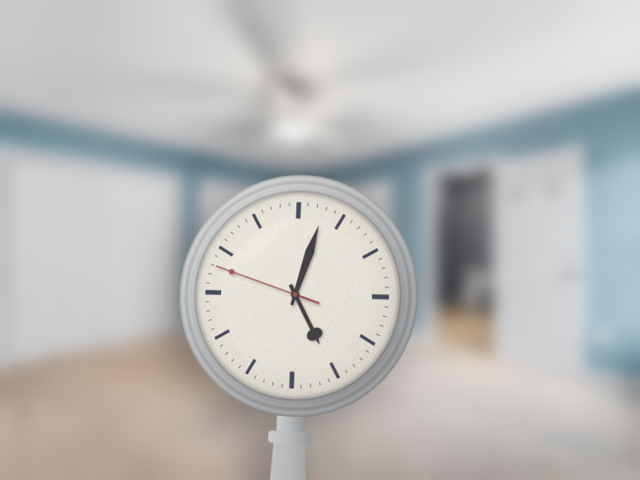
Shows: **5:02:48**
